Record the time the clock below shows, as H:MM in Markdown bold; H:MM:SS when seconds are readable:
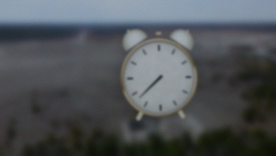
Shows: **7:38**
